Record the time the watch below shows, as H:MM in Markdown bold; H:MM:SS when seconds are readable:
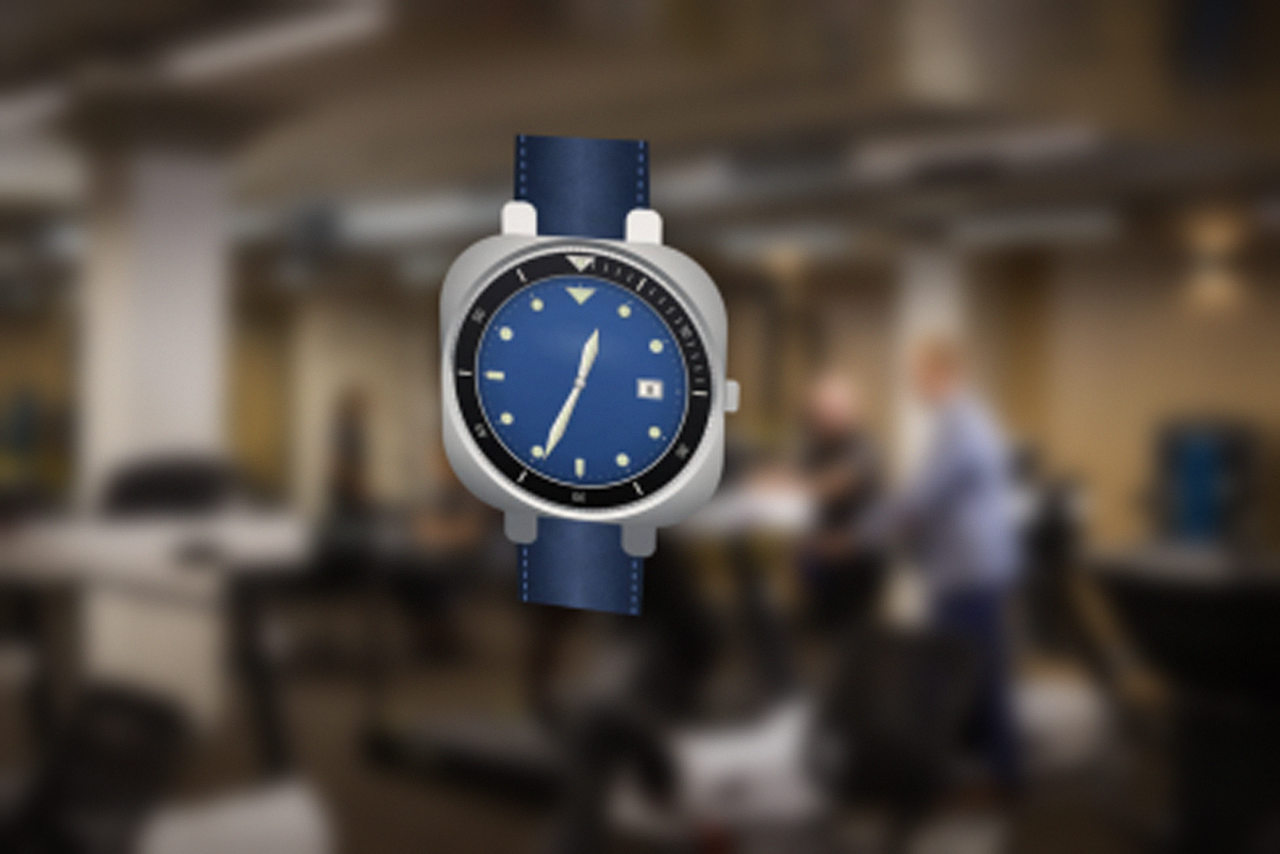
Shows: **12:34**
